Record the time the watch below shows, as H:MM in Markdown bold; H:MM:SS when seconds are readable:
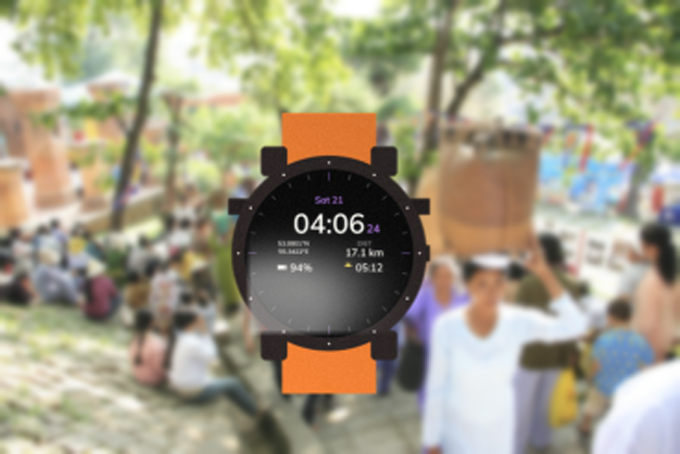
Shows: **4:06**
